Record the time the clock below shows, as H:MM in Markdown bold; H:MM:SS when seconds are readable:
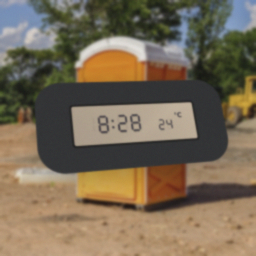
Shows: **8:28**
